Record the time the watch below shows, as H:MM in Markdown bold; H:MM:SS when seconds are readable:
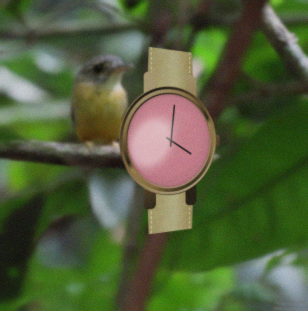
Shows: **4:01**
